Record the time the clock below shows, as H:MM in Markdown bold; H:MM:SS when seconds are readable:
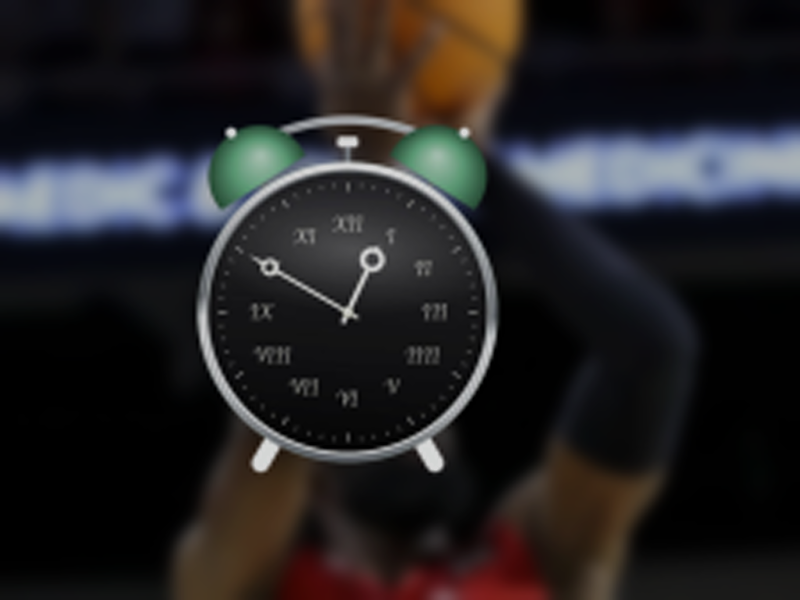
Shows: **12:50**
